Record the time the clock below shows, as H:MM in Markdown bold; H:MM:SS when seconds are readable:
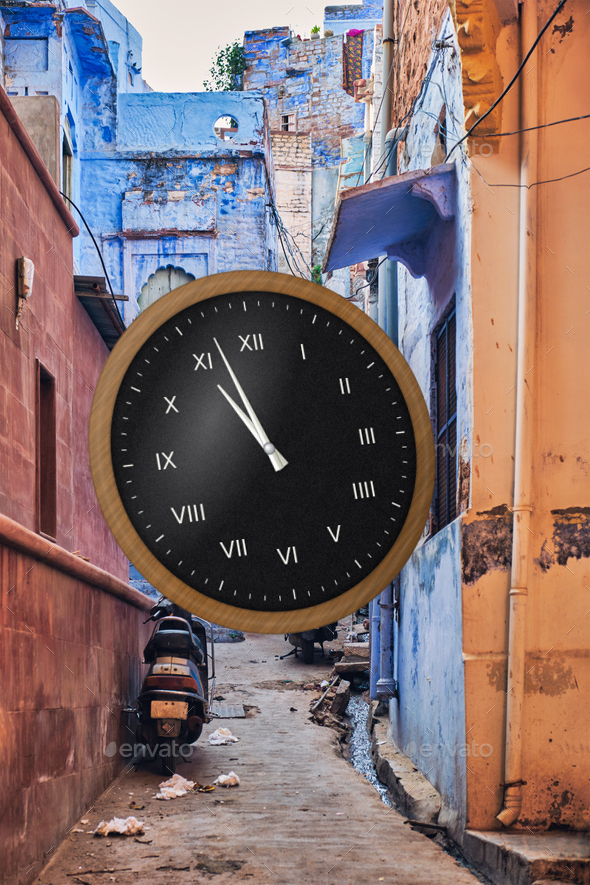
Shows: **10:57**
